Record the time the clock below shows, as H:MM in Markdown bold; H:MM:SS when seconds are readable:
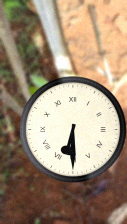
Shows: **6:30**
